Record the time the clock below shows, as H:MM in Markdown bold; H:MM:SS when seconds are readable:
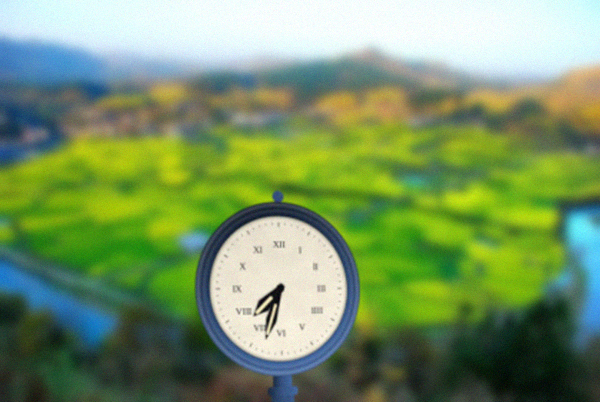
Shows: **7:33**
